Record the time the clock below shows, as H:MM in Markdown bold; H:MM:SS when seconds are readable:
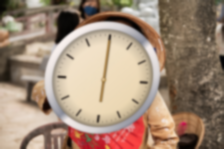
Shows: **6:00**
